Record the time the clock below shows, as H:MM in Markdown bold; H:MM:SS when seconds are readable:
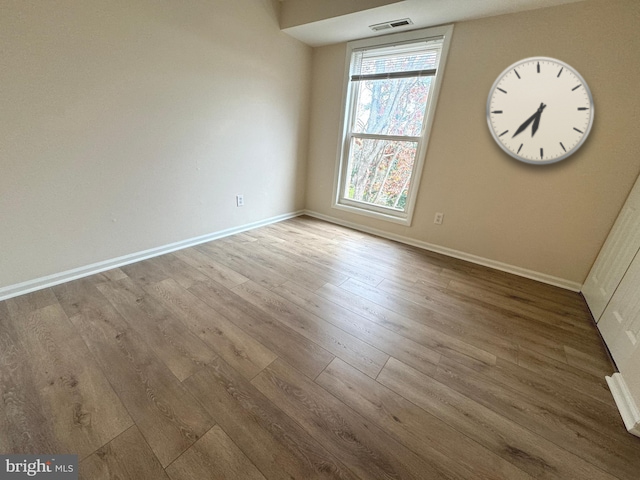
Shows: **6:38**
